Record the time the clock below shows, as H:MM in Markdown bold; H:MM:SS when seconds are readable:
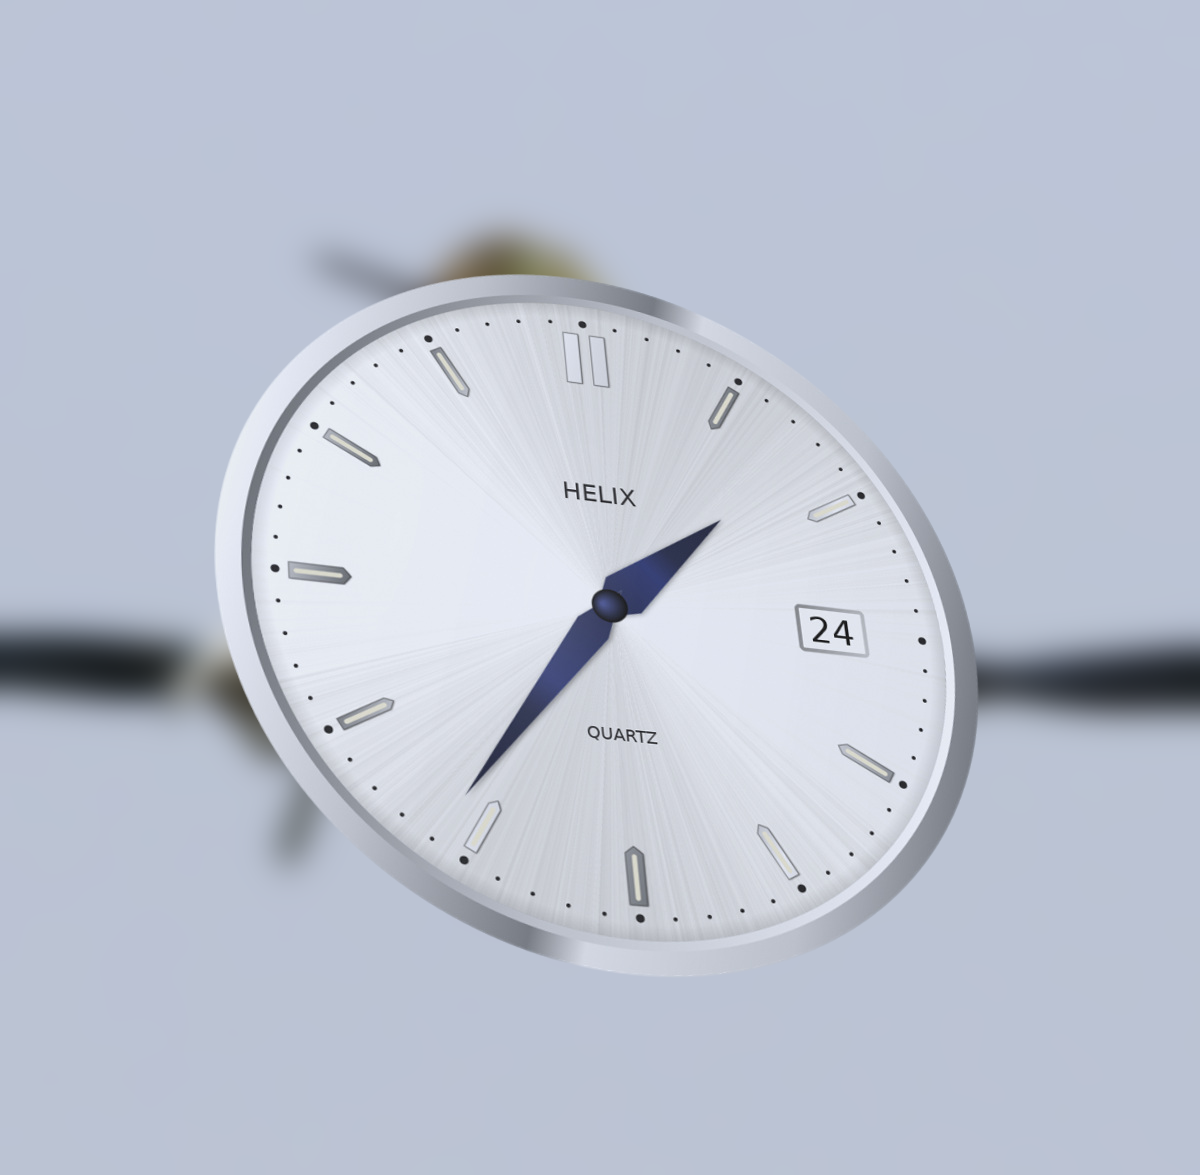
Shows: **1:36**
